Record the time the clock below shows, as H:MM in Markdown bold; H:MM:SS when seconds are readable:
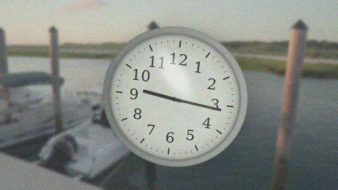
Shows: **9:16**
